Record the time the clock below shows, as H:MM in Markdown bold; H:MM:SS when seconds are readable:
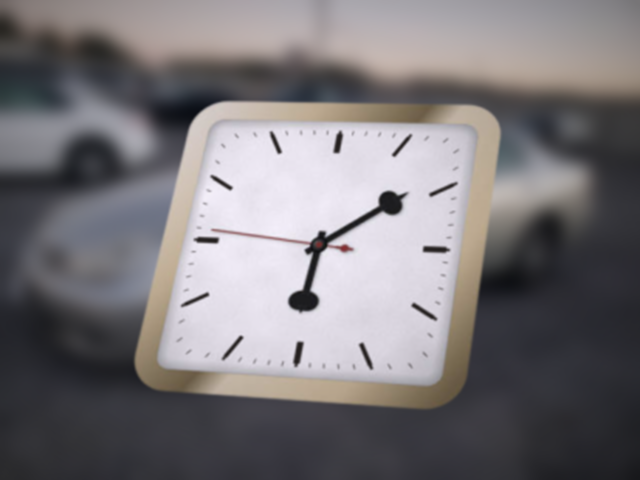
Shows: **6:08:46**
